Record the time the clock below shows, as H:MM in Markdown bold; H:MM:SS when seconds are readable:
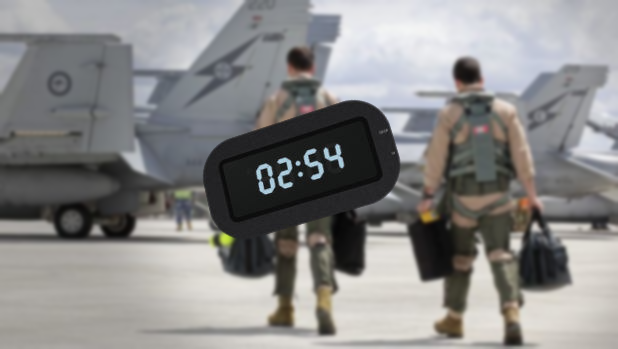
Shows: **2:54**
